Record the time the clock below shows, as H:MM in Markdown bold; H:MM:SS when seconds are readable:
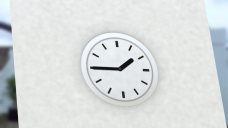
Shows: **1:45**
